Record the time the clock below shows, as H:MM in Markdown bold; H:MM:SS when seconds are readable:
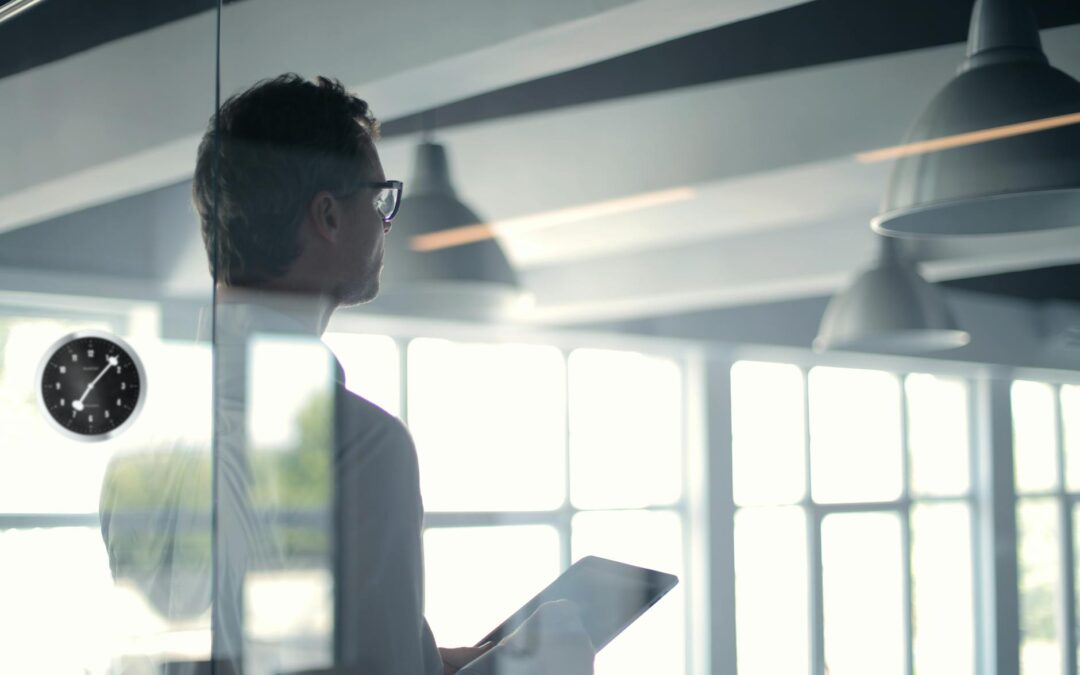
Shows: **7:07**
